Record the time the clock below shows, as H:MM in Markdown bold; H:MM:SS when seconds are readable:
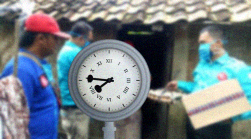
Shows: **7:46**
